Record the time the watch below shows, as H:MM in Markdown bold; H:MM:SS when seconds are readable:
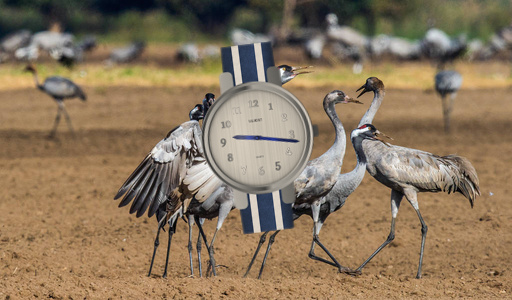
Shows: **9:17**
